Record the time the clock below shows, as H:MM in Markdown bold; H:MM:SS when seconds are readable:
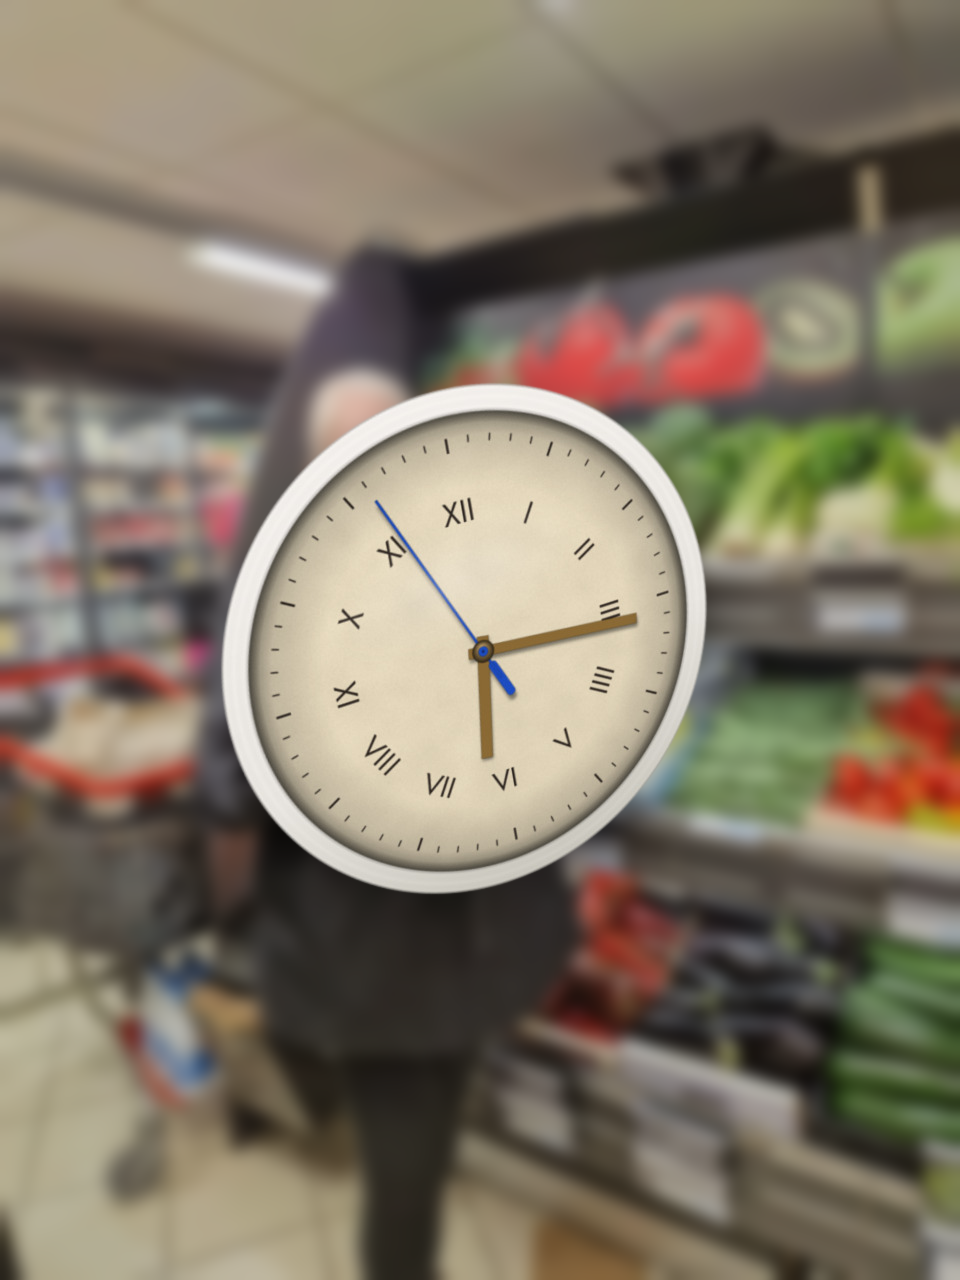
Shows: **6:15:56**
